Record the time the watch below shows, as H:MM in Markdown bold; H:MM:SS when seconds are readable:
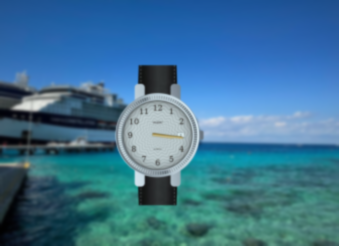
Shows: **3:16**
